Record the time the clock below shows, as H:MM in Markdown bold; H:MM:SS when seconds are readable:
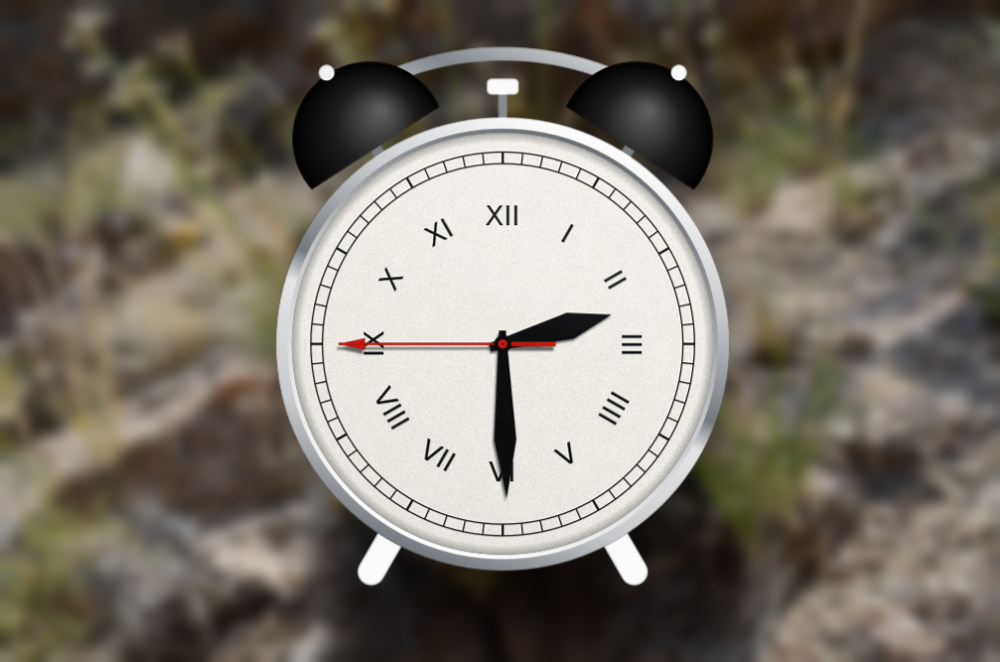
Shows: **2:29:45**
